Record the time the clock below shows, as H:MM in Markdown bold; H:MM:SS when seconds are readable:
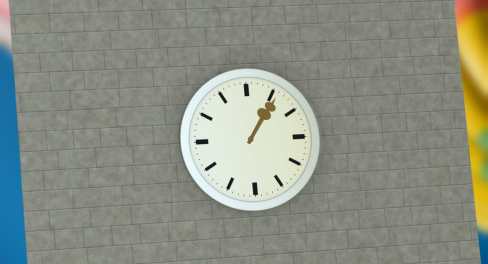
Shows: **1:06**
